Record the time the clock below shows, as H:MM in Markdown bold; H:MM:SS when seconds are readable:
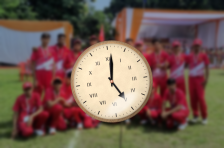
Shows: **5:01**
